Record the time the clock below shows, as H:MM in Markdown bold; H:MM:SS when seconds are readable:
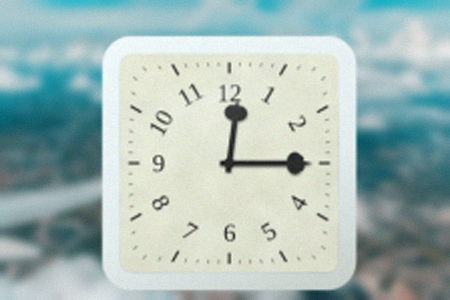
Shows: **12:15**
